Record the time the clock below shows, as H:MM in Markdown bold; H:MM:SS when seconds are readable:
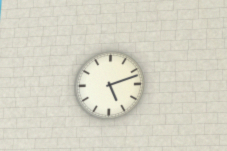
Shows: **5:12**
